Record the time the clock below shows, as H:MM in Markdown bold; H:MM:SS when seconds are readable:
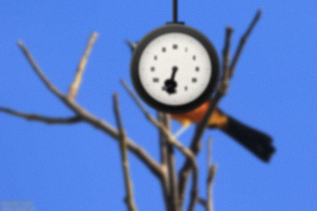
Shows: **6:32**
